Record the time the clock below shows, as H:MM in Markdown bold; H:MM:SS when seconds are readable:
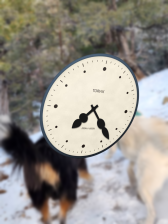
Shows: **7:23**
